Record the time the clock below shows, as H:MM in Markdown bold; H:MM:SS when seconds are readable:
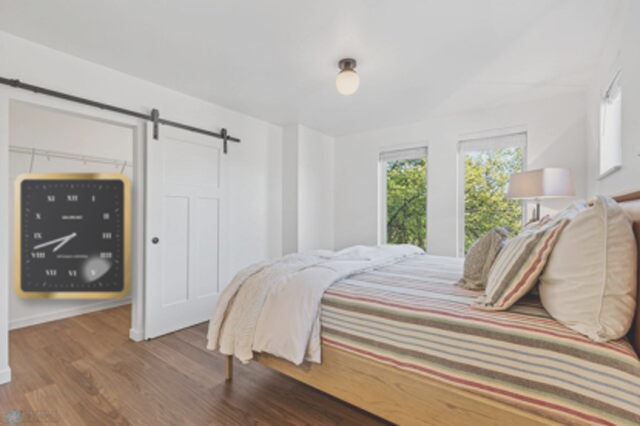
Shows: **7:42**
